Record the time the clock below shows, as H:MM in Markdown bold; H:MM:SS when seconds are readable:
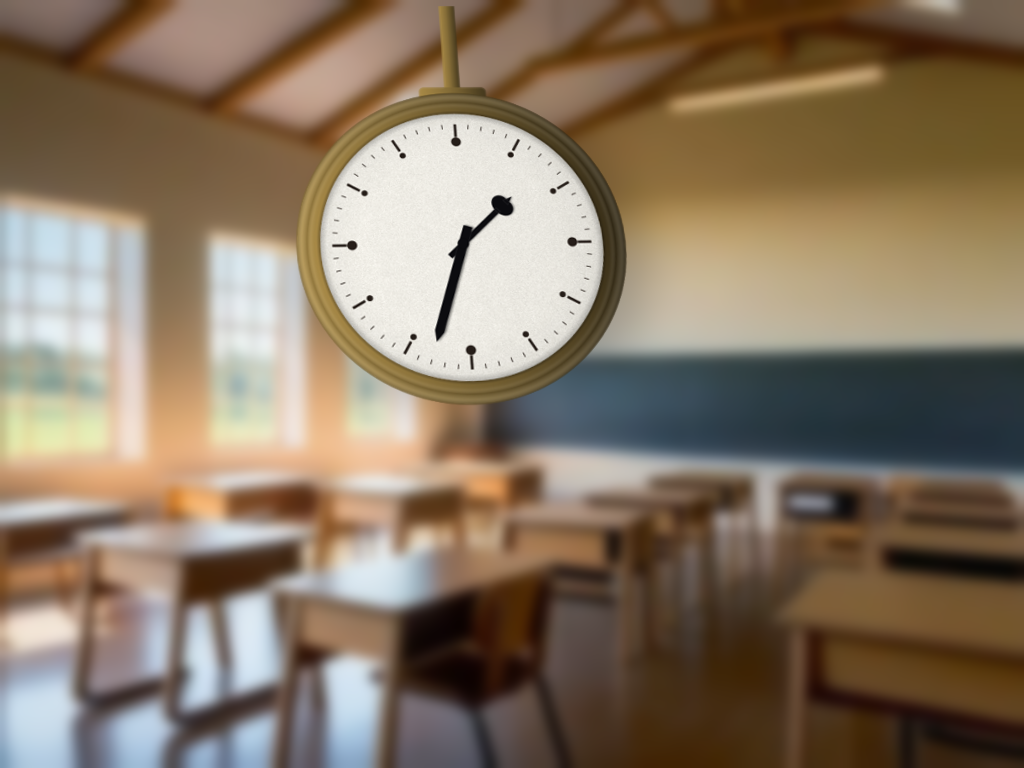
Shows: **1:33**
